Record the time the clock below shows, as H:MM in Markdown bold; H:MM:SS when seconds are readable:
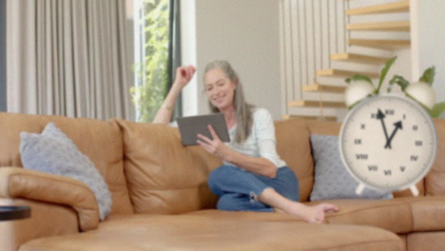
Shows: **12:57**
